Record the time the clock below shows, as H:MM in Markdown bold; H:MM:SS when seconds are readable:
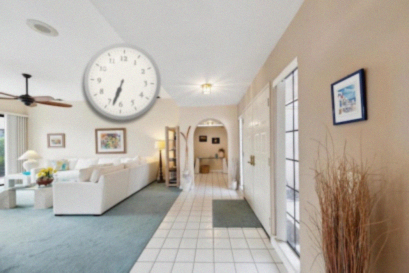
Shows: **6:33**
